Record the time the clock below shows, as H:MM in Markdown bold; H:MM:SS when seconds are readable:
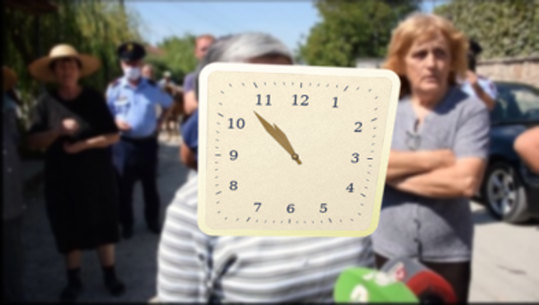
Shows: **10:53**
